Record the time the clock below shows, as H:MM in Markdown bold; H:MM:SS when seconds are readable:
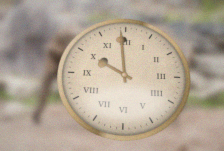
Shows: **9:59**
